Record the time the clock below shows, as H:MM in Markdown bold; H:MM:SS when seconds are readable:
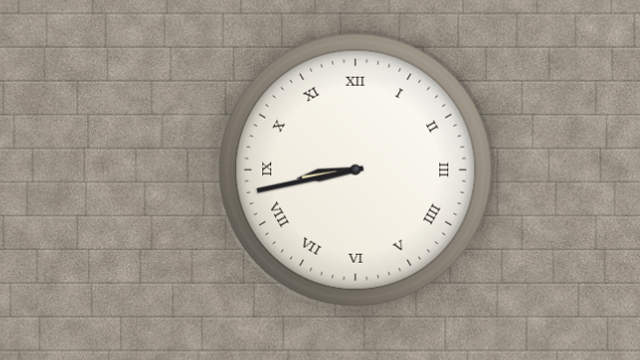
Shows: **8:43**
